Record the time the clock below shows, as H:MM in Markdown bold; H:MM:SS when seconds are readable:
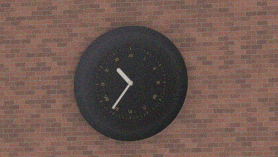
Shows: **10:36**
